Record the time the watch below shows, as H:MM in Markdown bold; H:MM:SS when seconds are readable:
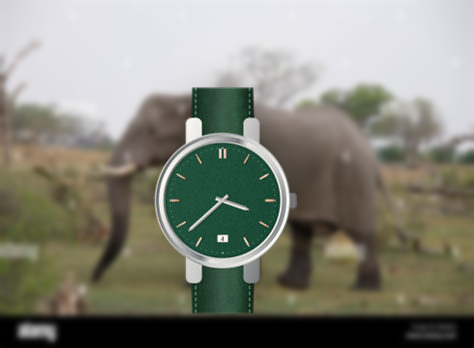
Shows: **3:38**
